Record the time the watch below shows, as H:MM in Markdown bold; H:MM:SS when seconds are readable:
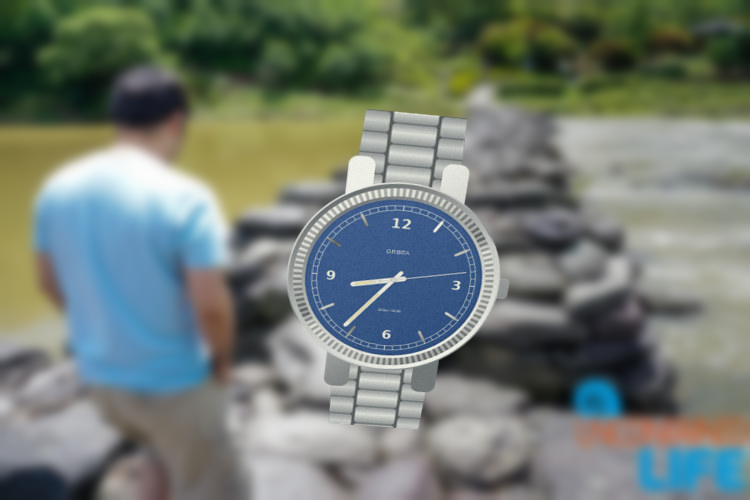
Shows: **8:36:13**
